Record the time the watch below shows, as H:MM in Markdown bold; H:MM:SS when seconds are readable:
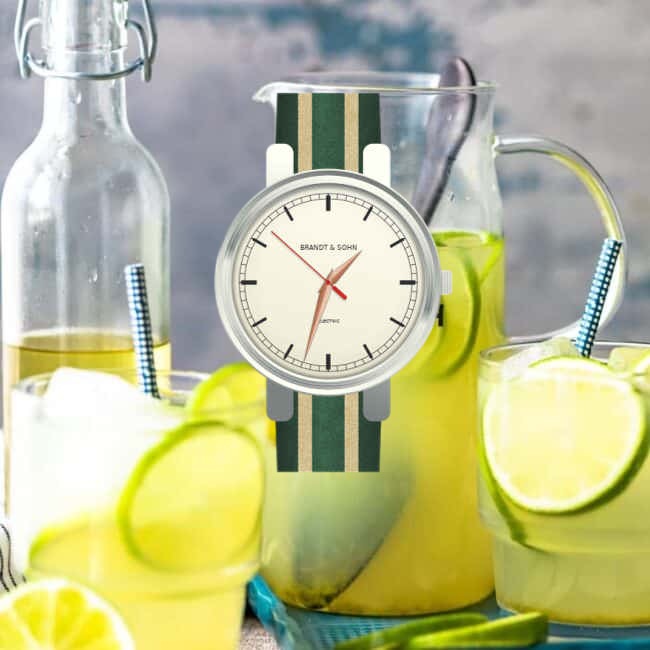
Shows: **1:32:52**
